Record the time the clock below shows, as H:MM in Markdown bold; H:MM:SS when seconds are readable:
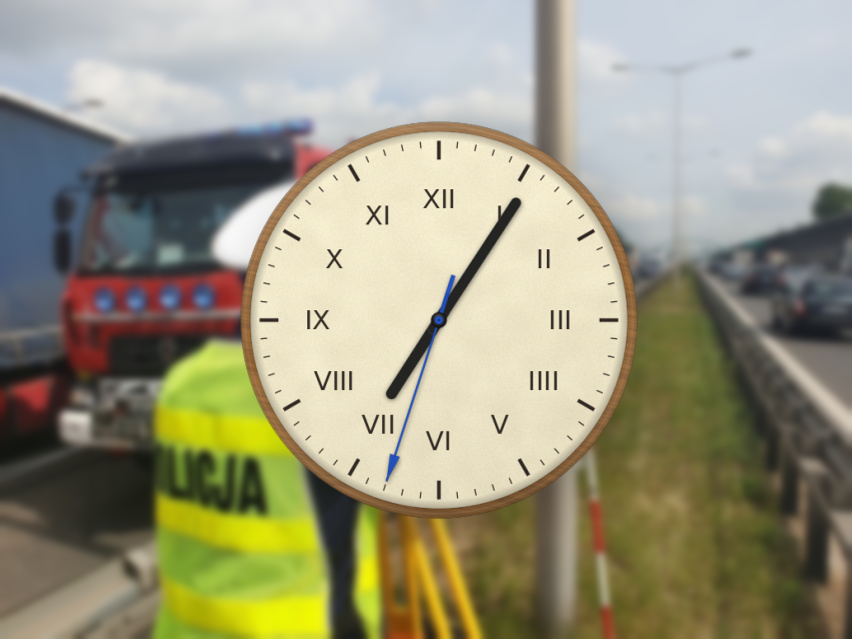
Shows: **7:05:33**
